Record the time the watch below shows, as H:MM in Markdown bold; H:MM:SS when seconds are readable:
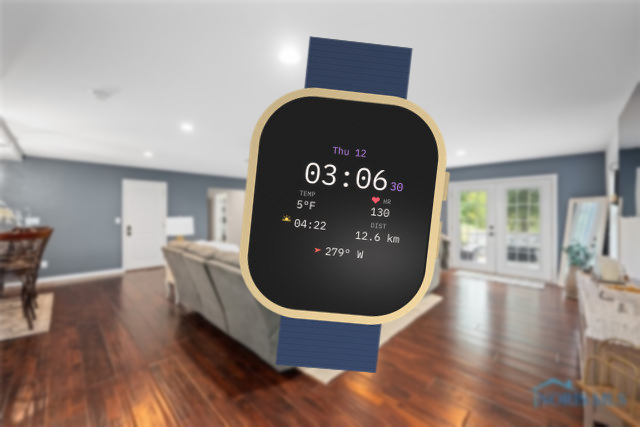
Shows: **3:06:30**
